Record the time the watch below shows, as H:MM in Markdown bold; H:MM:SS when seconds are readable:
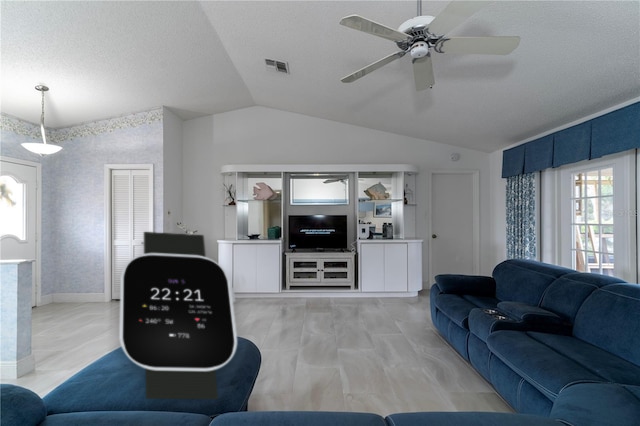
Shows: **22:21**
